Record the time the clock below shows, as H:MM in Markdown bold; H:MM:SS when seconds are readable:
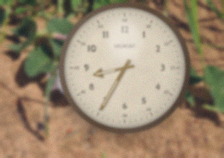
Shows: **8:35**
